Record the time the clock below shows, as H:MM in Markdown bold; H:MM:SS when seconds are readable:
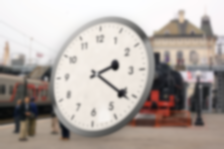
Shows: **2:21**
